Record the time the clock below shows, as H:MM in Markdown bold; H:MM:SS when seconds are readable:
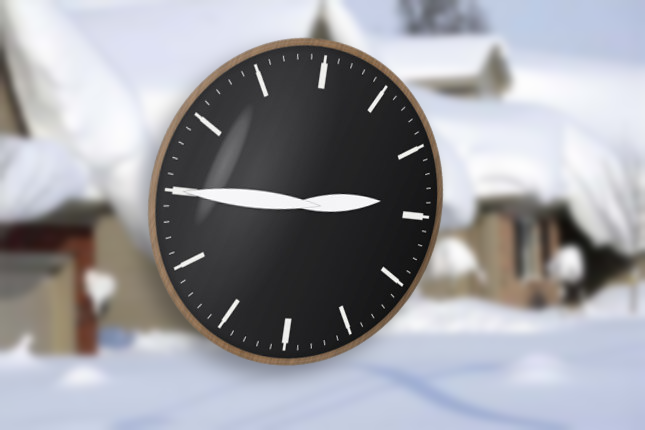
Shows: **2:45**
